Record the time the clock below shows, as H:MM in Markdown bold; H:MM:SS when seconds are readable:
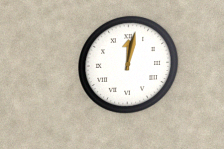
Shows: **12:02**
